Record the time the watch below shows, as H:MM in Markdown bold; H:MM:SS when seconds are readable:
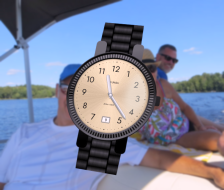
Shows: **11:23**
